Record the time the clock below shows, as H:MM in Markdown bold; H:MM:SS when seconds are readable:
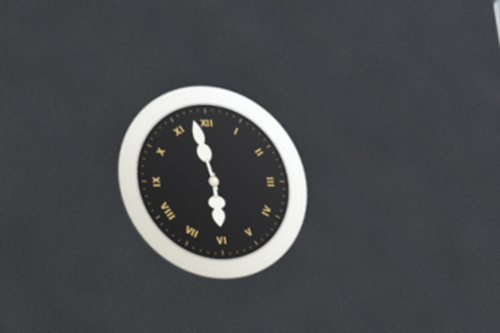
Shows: **5:58**
